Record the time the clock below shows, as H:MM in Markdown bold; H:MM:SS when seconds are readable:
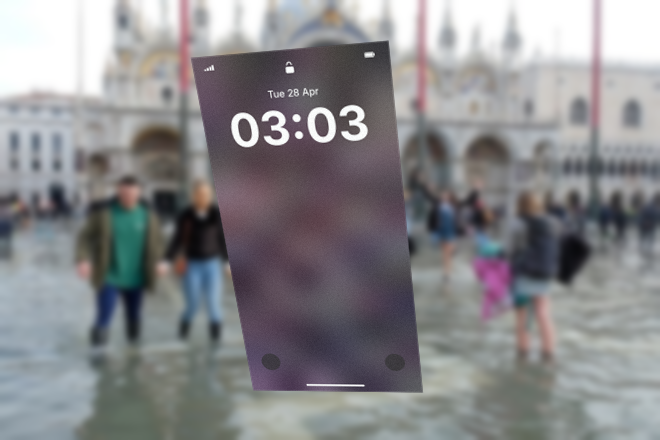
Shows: **3:03**
